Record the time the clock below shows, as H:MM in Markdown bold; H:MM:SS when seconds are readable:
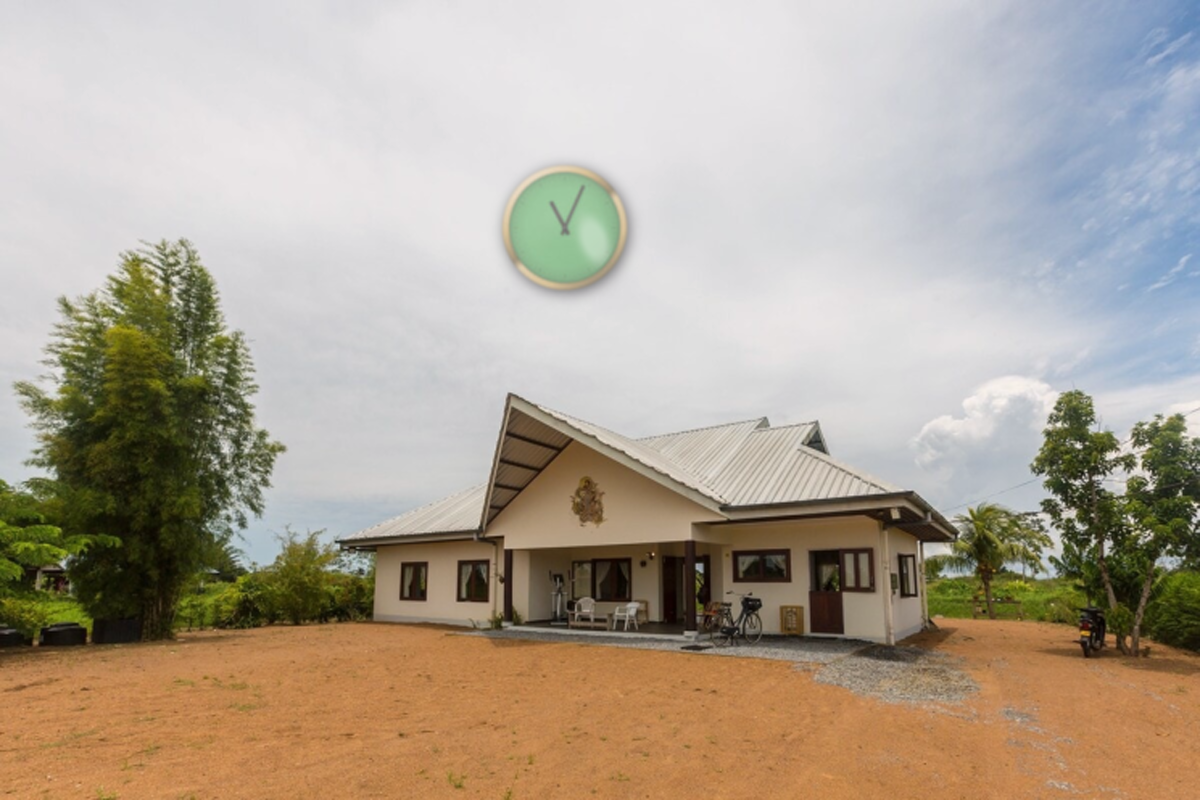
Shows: **11:04**
